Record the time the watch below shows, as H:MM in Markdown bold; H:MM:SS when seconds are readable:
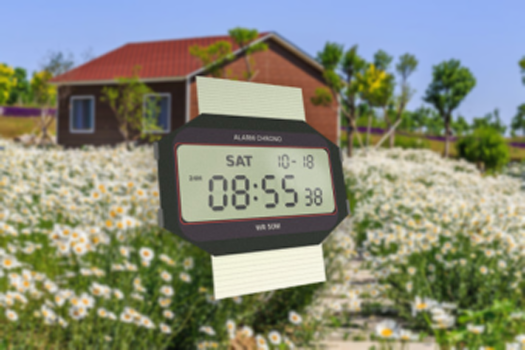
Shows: **8:55:38**
